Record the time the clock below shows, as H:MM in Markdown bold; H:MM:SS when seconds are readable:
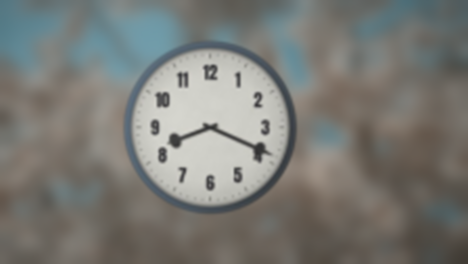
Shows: **8:19**
